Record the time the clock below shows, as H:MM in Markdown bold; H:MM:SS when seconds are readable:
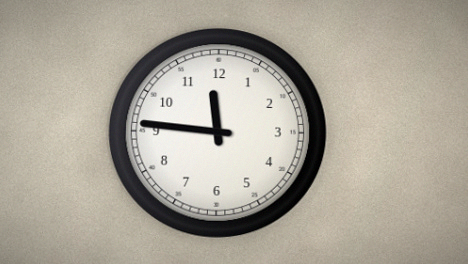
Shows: **11:46**
